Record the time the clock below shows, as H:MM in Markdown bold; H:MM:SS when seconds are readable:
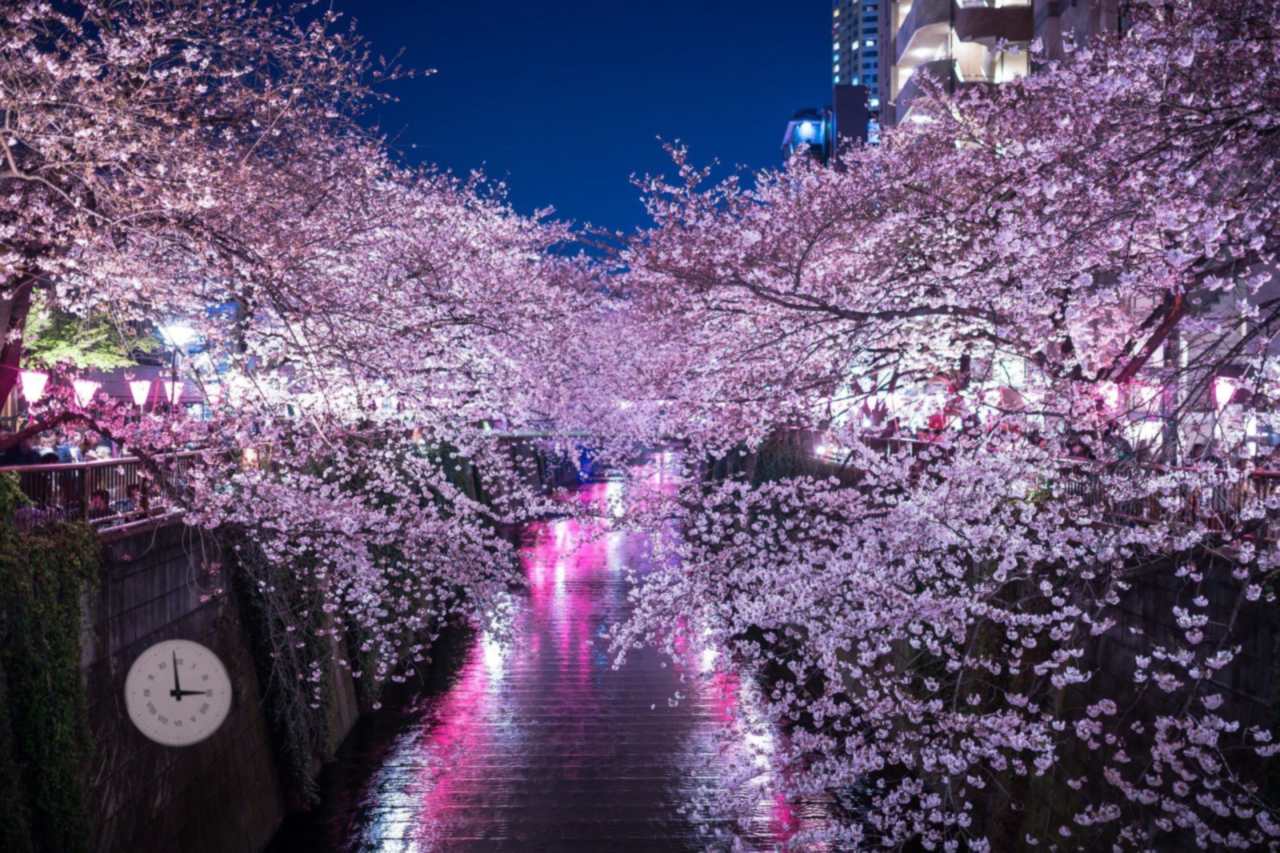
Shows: **2:59**
